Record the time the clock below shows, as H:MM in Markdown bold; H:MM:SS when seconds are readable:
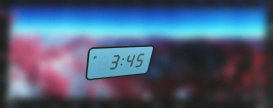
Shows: **3:45**
